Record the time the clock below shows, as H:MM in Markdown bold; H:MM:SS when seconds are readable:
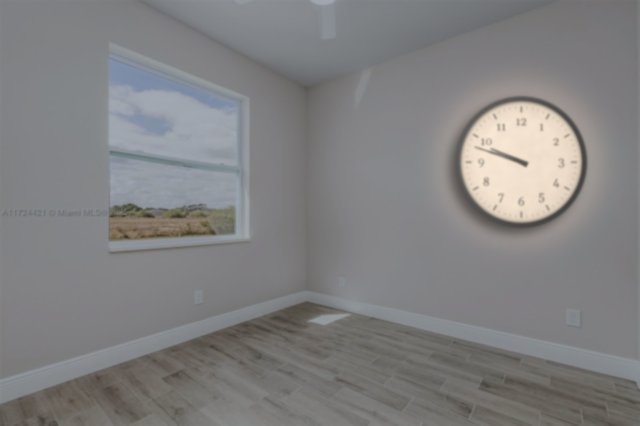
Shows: **9:48**
